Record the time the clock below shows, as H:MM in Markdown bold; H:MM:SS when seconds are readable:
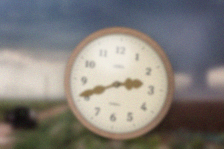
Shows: **2:41**
